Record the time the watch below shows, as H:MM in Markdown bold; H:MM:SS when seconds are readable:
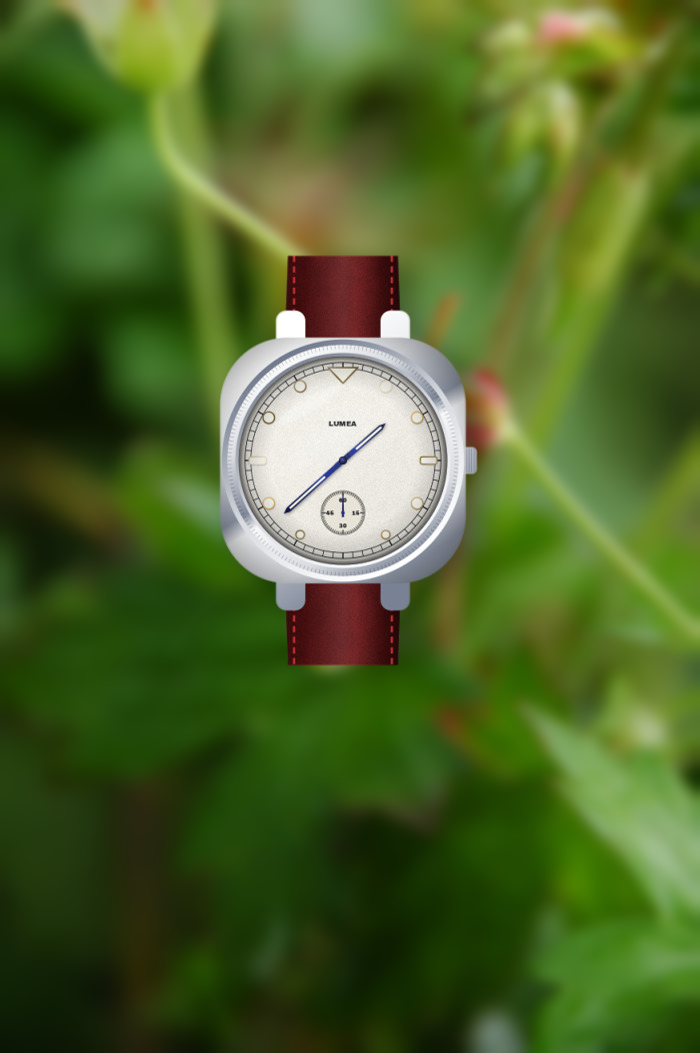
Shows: **1:38**
